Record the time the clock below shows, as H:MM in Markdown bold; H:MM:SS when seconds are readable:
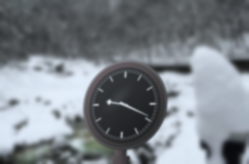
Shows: **9:19**
